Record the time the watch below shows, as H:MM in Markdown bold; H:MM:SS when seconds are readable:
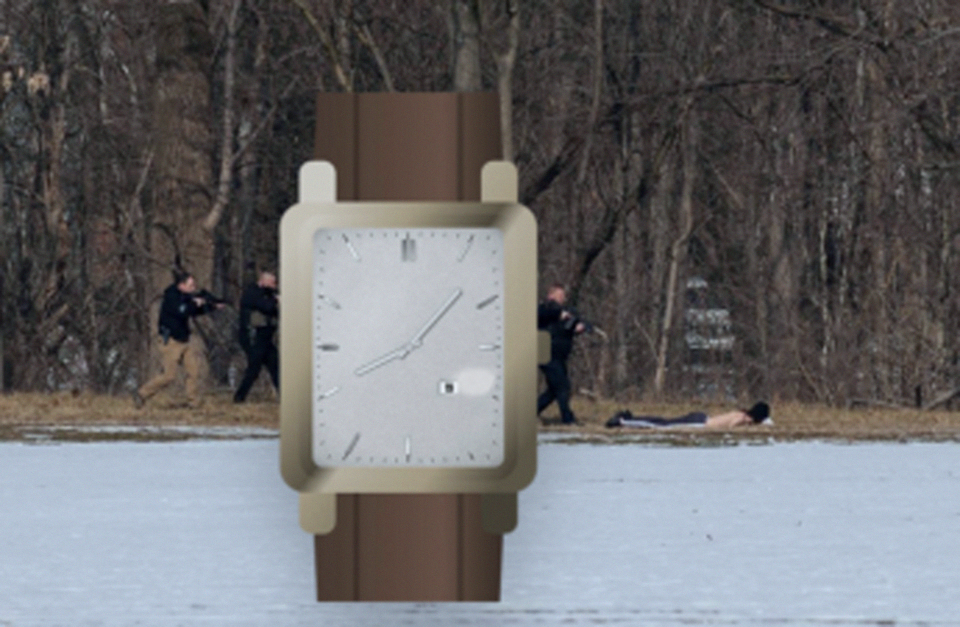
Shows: **8:07**
